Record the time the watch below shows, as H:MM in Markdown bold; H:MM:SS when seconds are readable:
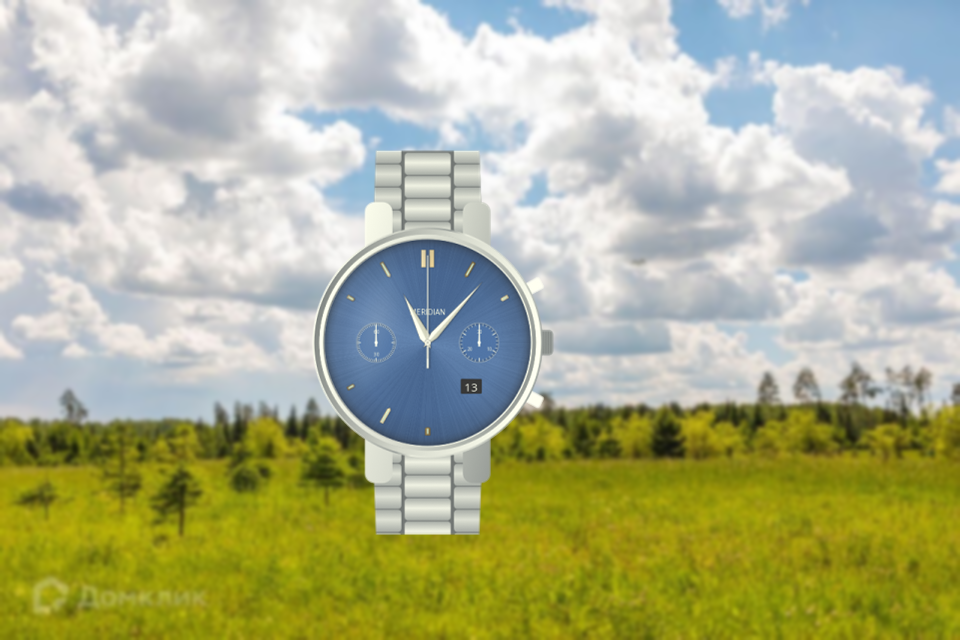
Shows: **11:07**
